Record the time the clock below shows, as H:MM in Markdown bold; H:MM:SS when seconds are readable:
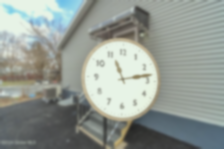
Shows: **11:13**
